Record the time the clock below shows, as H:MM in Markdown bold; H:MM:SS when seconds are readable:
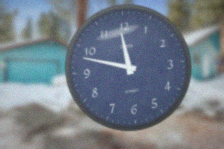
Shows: **11:48**
